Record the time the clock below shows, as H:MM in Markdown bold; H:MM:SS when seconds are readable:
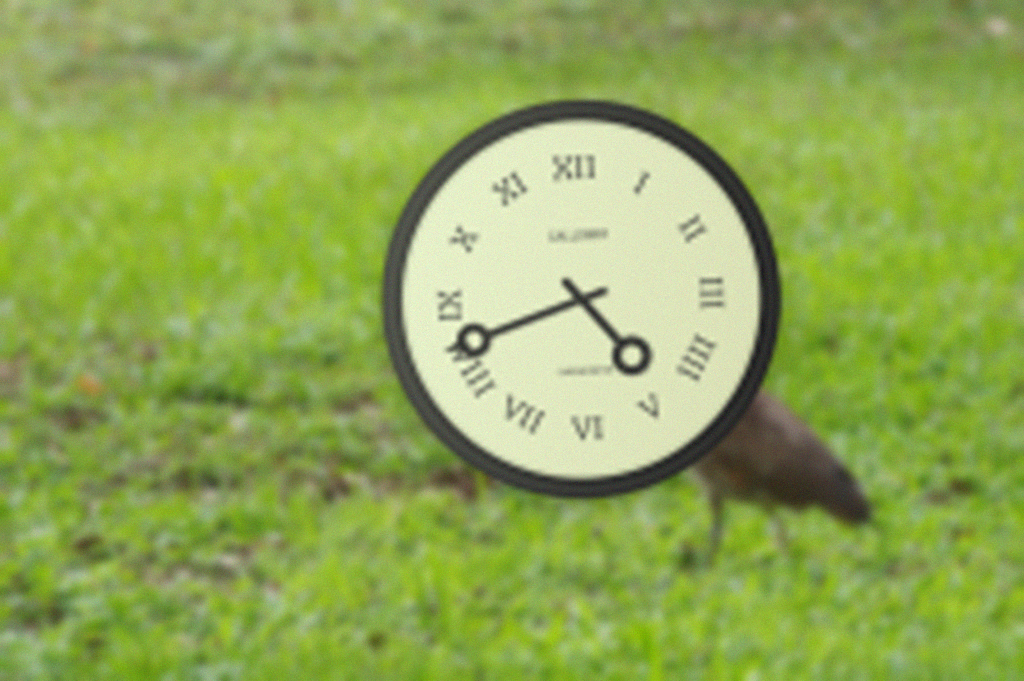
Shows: **4:42**
